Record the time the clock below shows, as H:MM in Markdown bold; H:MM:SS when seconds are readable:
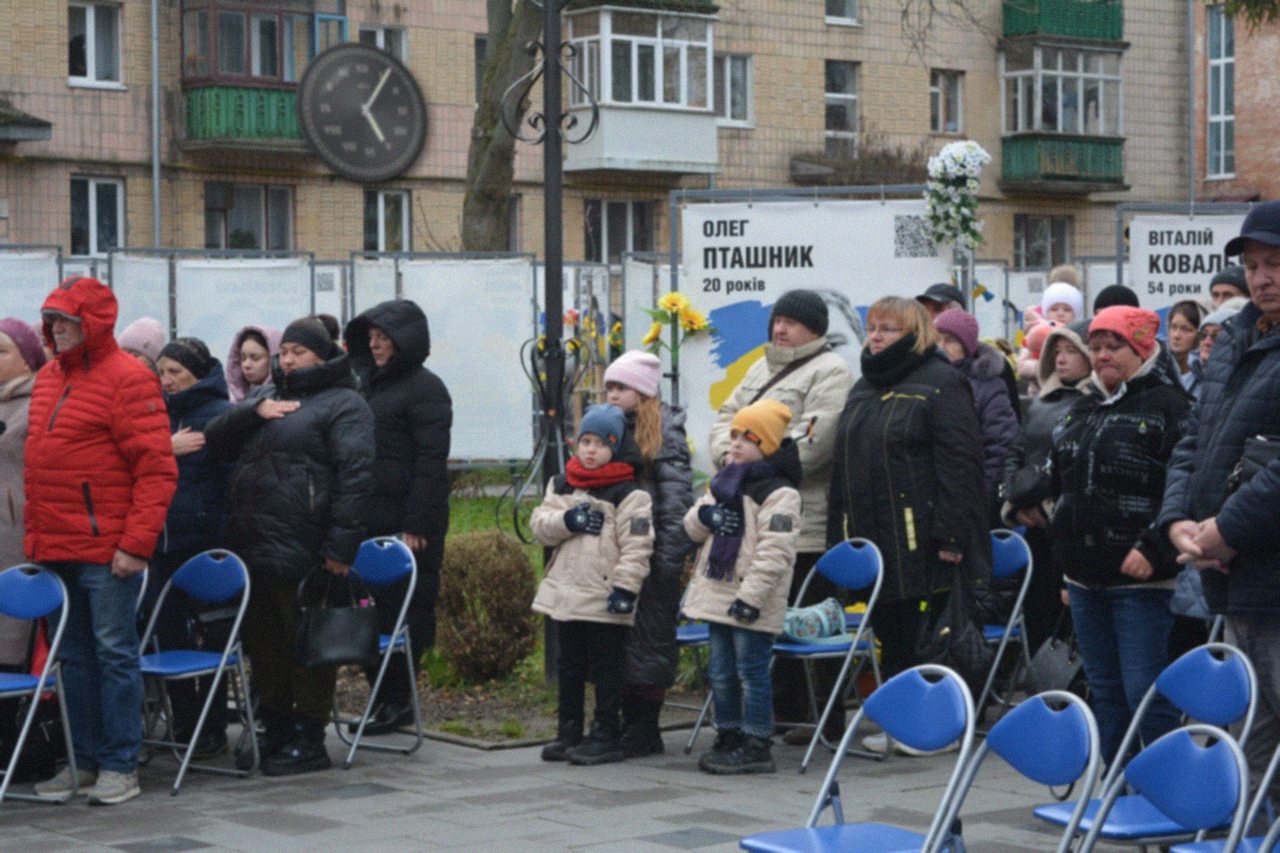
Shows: **5:06**
